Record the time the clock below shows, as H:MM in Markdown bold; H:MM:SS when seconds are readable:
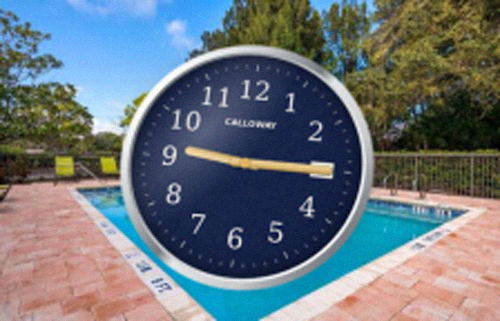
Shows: **9:15**
